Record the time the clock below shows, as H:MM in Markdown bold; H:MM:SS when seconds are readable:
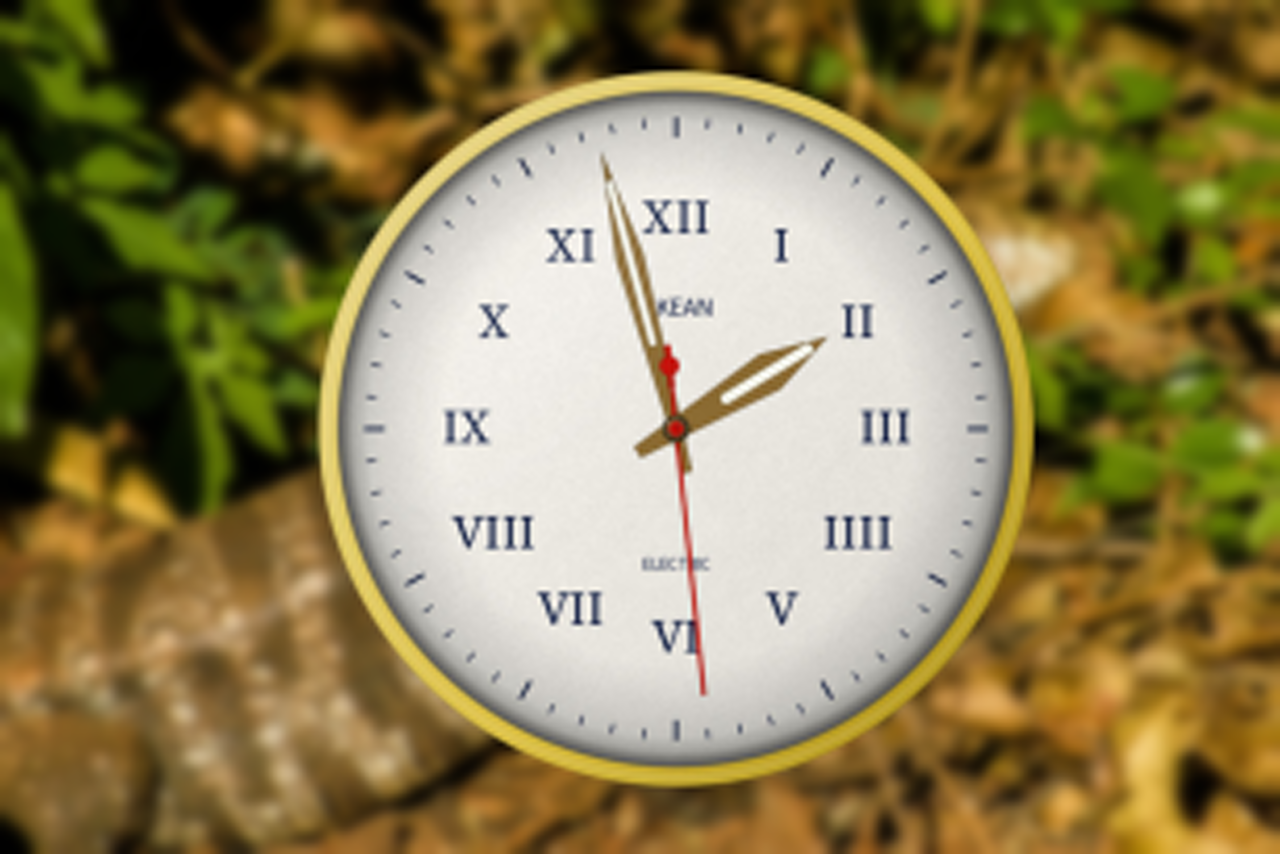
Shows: **1:57:29**
